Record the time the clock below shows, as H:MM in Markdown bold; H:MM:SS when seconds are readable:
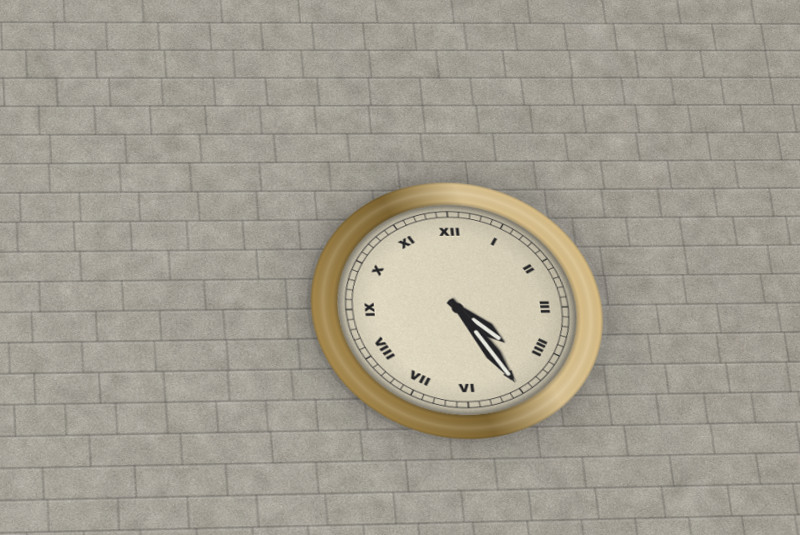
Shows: **4:25**
